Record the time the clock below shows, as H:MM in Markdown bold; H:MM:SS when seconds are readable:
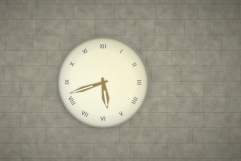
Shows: **5:42**
